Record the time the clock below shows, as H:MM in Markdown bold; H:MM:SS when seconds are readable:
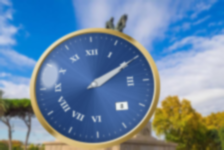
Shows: **2:10**
